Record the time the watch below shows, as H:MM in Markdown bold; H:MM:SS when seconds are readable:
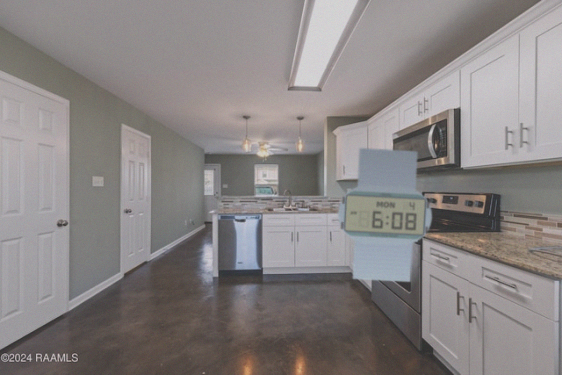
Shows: **6:08**
